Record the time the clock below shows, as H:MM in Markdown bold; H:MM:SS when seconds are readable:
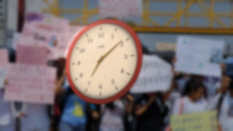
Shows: **7:09**
